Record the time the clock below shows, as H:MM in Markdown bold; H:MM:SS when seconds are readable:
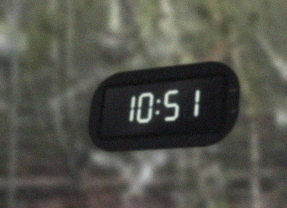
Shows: **10:51**
